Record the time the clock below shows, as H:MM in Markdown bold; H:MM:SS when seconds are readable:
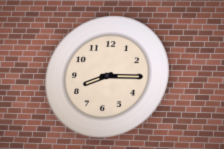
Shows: **8:15**
